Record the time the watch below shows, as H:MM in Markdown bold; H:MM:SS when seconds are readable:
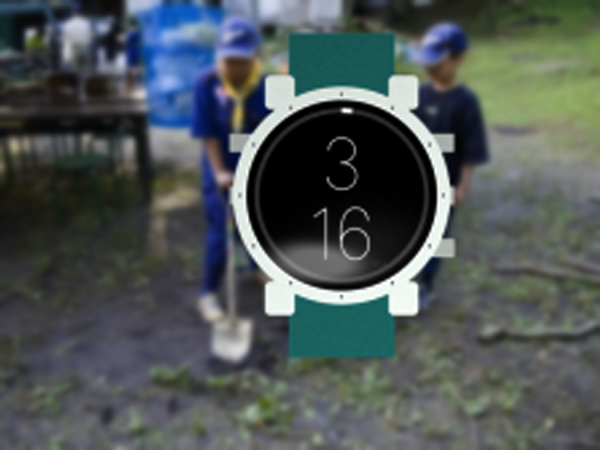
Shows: **3:16**
